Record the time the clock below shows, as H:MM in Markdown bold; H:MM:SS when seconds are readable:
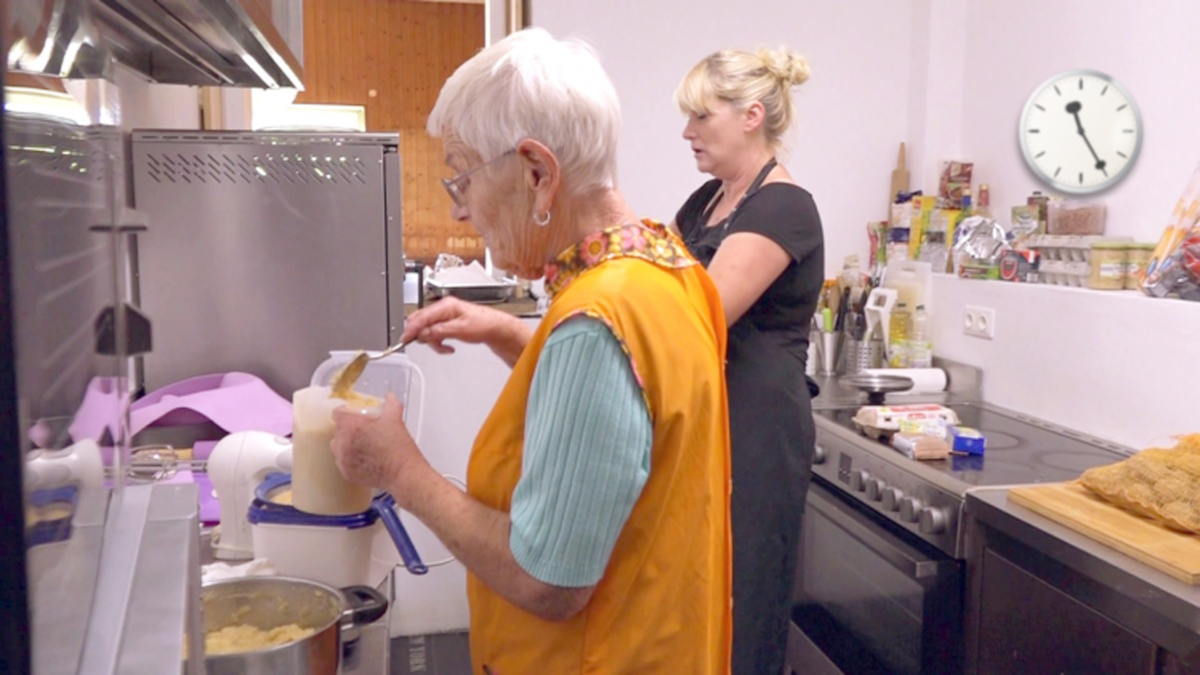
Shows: **11:25**
